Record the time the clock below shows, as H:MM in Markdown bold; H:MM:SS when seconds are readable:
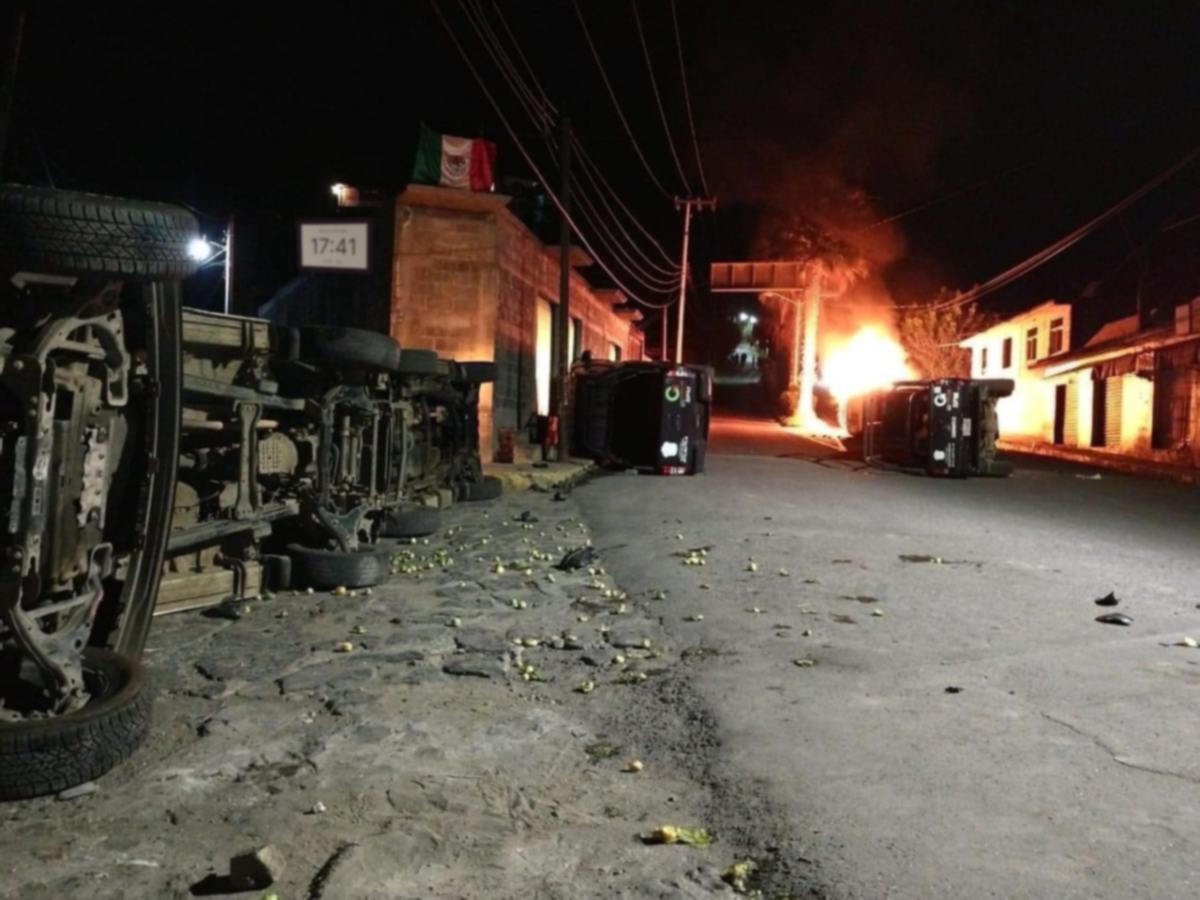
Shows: **17:41**
